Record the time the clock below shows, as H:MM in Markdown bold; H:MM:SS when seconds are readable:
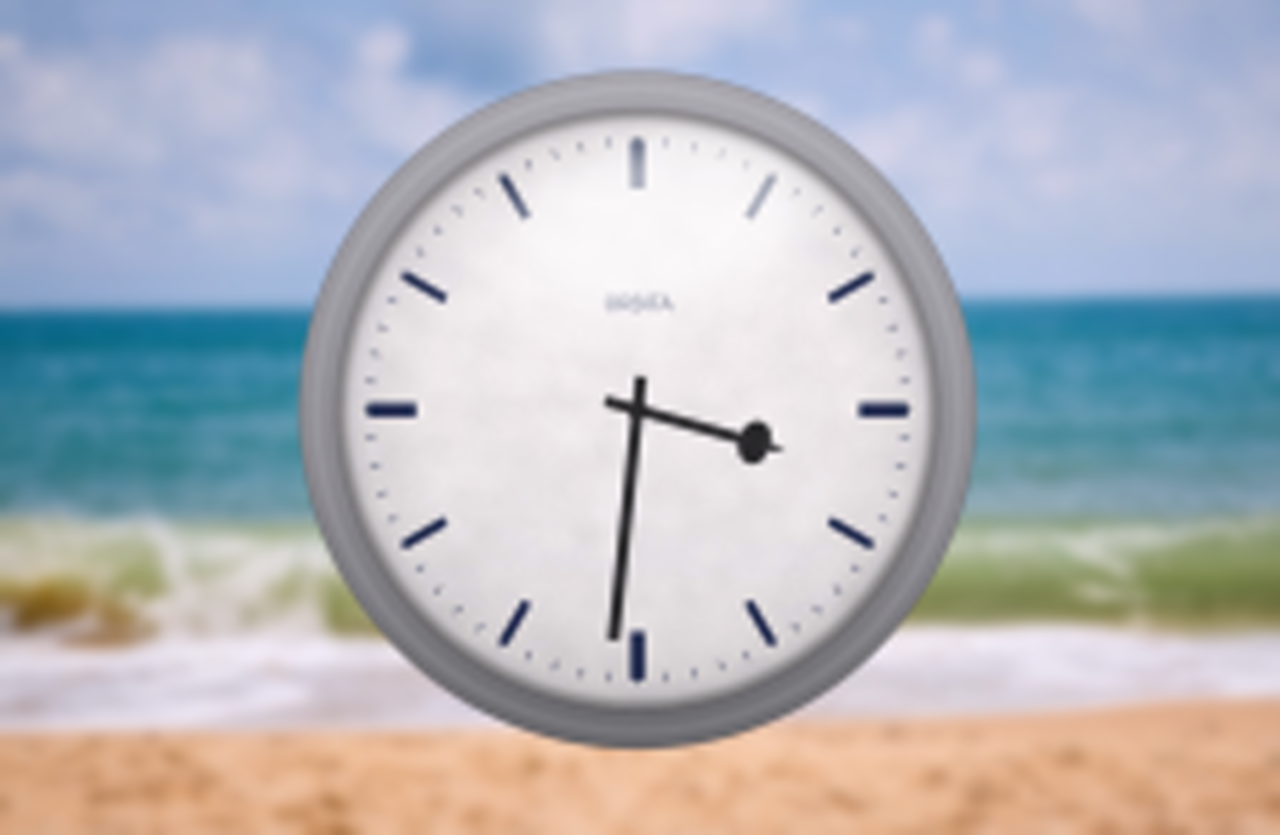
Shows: **3:31**
